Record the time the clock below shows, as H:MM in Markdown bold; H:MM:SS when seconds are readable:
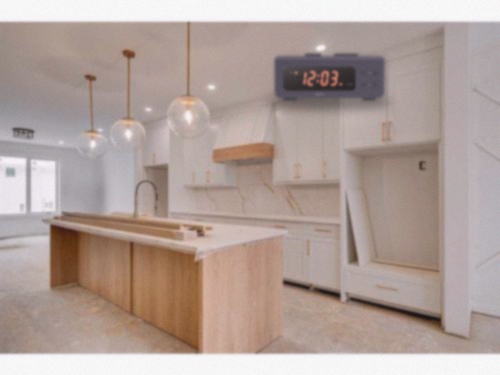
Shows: **12:03**
